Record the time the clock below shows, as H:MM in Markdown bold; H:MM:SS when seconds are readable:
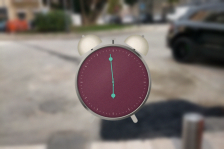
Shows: **5:59**
